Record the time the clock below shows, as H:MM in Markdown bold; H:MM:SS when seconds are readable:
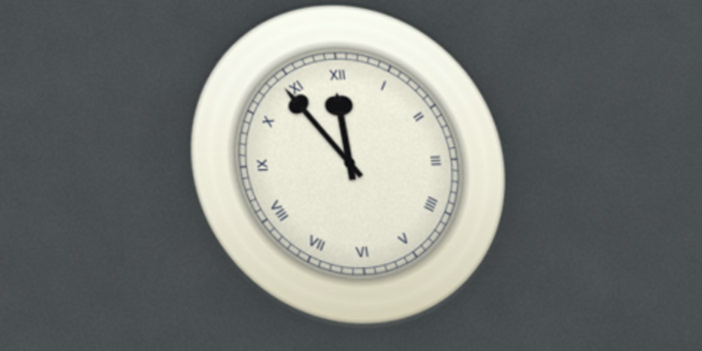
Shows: **11:54**
